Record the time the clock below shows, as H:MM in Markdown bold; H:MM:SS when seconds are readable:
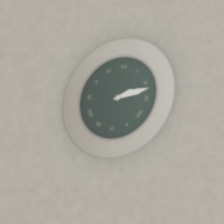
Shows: **2:12**
